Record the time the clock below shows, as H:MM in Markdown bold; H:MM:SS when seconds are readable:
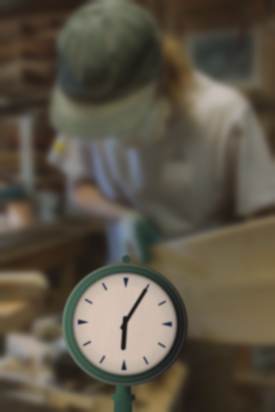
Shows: **6:05**
